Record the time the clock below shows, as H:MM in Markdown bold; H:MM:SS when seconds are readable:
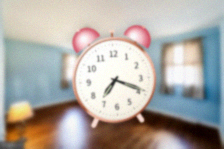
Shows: **7:19**
